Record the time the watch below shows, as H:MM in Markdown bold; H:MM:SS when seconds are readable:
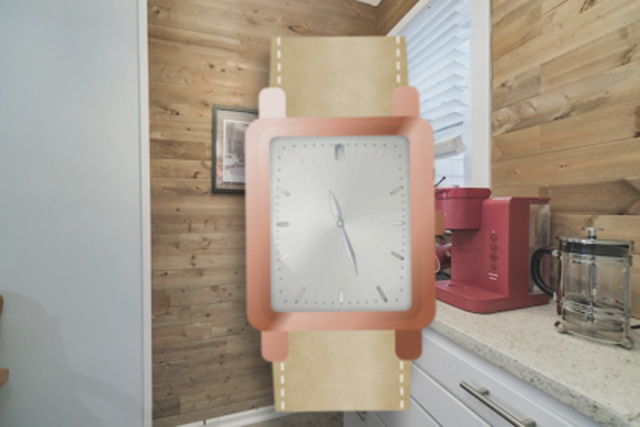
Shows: **11:27**
